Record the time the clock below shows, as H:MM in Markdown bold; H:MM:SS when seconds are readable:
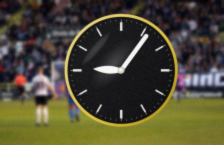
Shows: **9:06**
